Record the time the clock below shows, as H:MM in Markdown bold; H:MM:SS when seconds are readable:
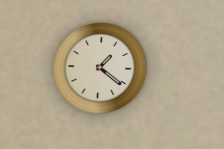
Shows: **1:21**
